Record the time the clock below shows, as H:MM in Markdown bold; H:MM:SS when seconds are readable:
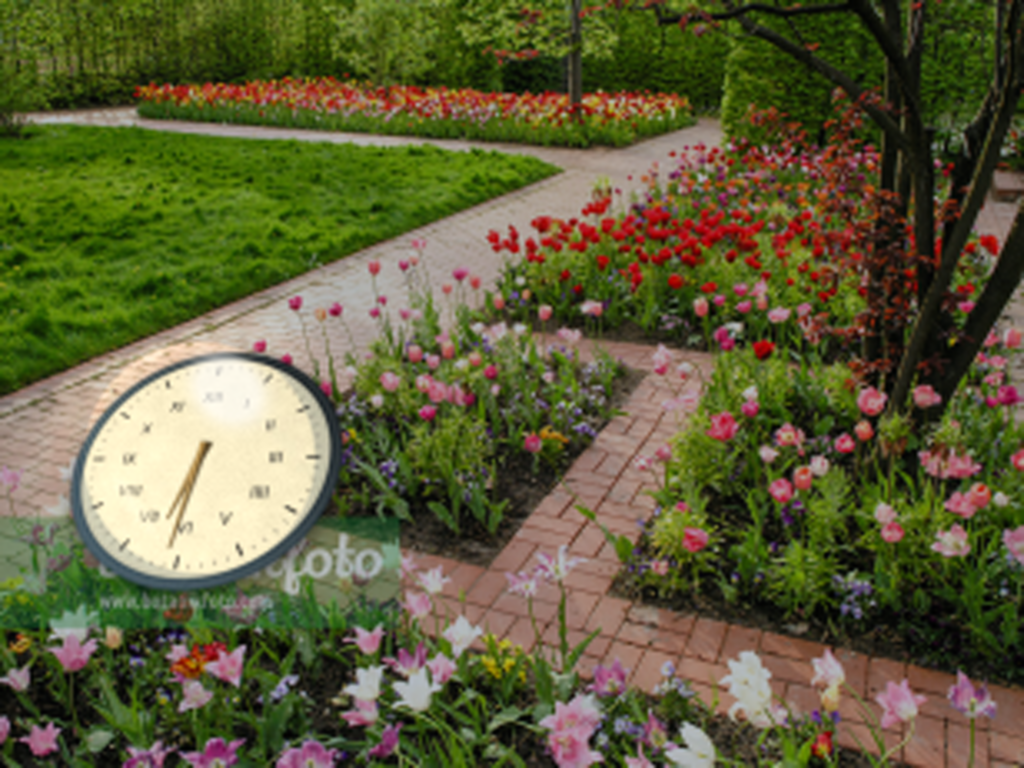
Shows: **6:31**
